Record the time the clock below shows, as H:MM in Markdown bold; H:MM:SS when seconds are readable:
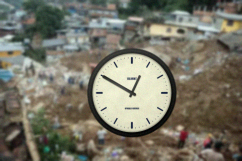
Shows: **12:50**
